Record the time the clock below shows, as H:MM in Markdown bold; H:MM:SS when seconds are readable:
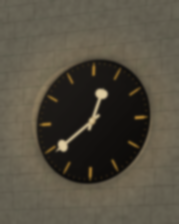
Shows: **12:39**
